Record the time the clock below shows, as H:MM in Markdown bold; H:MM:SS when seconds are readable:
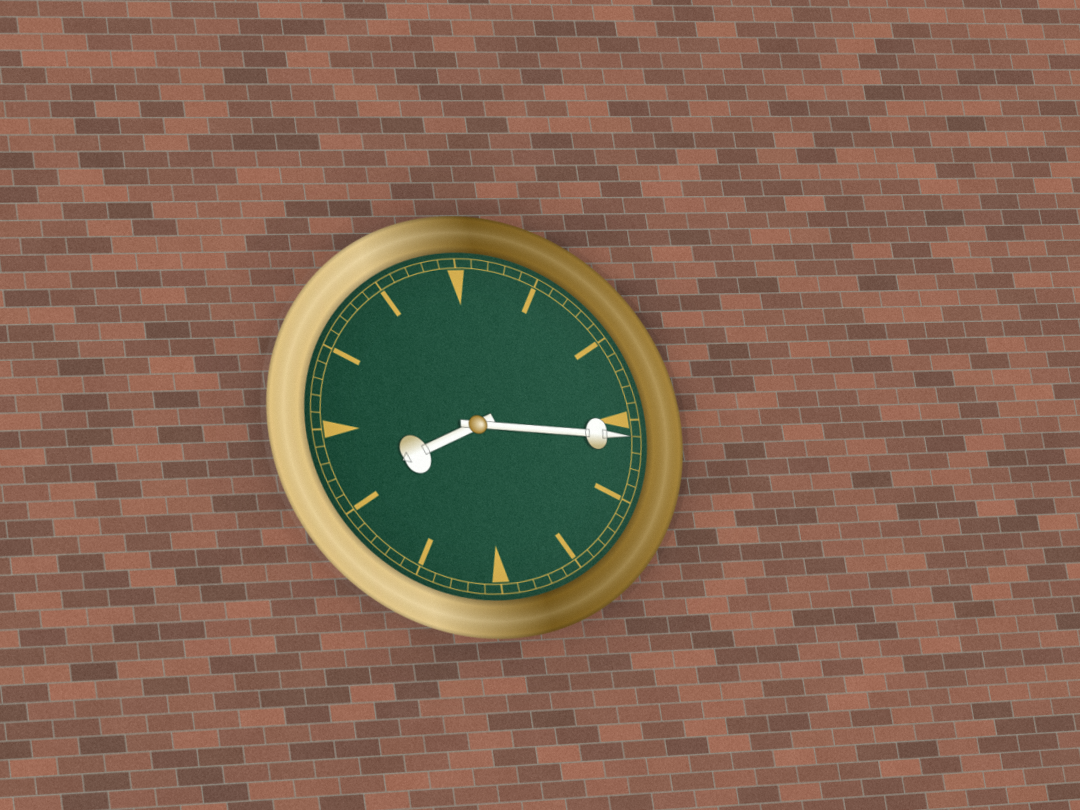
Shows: **8:16**
